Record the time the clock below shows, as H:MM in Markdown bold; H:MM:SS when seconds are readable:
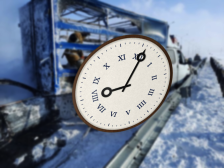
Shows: **8:01**
